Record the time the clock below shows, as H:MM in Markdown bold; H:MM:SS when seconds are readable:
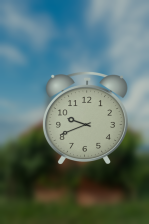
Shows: **9:41**
